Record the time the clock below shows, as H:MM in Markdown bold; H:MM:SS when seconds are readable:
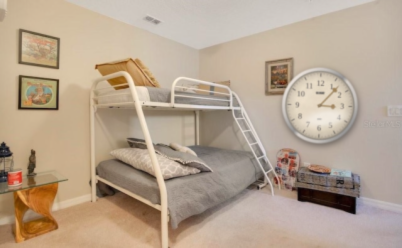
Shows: **3:07**
